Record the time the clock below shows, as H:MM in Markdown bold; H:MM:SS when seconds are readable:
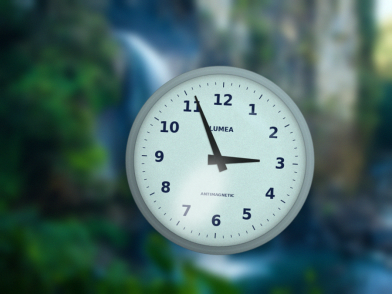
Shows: **2:56**
